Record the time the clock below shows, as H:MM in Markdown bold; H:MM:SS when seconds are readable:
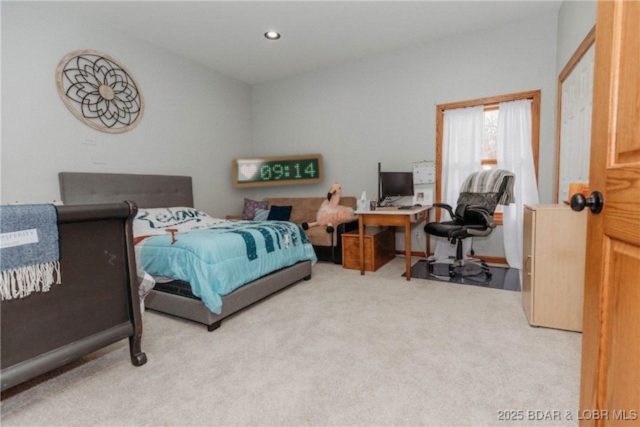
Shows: **9:14**
